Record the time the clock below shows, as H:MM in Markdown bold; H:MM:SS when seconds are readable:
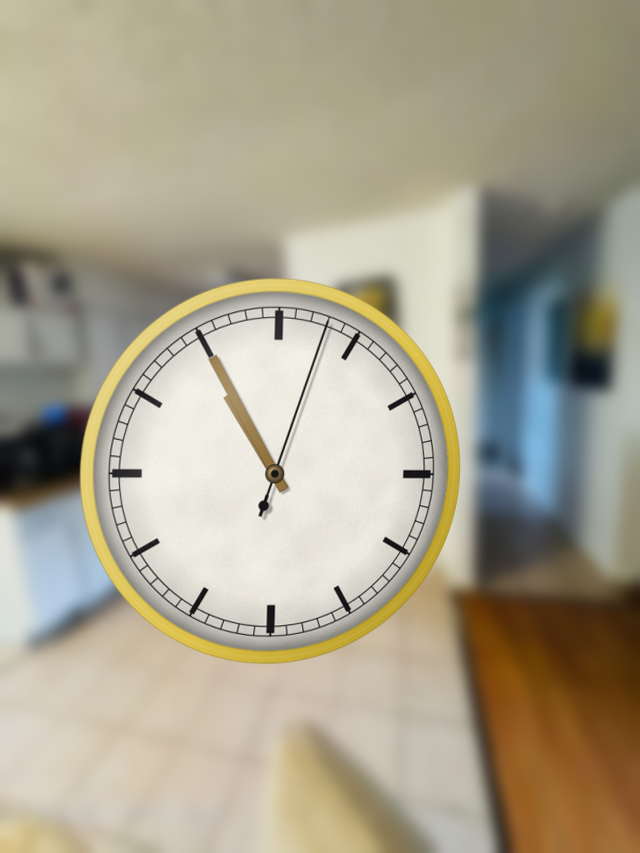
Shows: **10:55:03**
